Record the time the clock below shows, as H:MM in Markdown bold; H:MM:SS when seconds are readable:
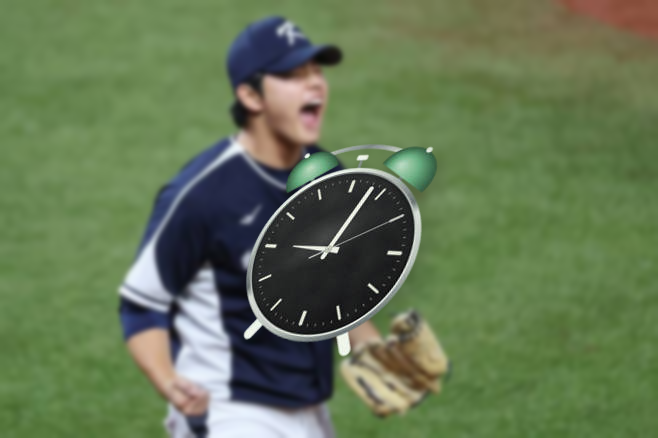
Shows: **9:03:10**
